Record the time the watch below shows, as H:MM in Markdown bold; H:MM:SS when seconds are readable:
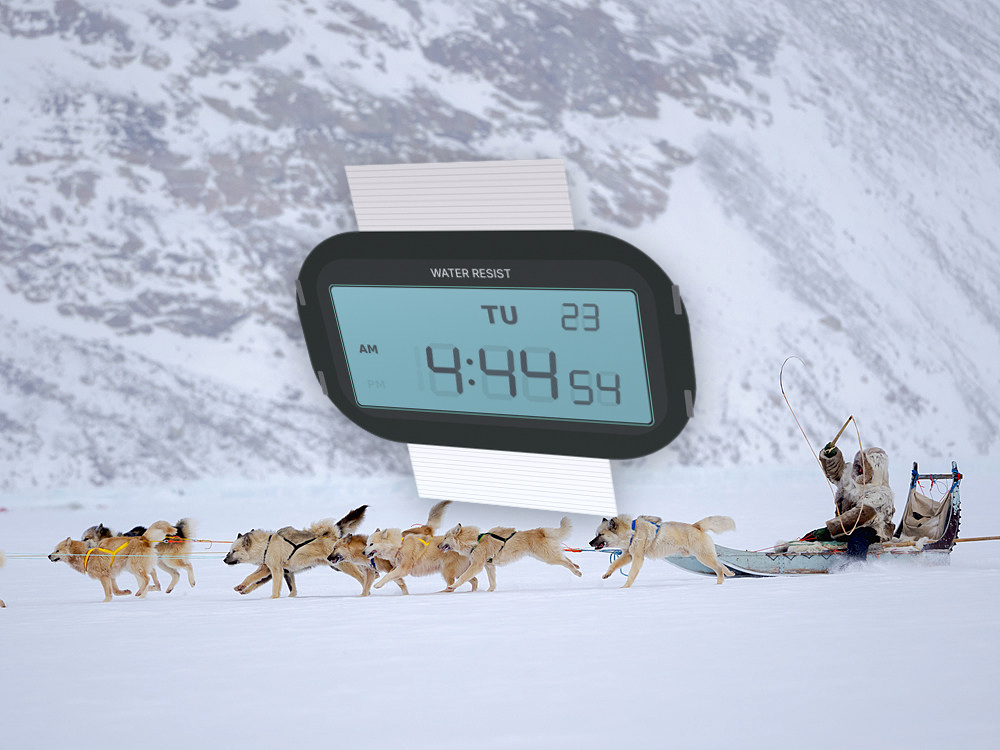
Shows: **4:44:54**
